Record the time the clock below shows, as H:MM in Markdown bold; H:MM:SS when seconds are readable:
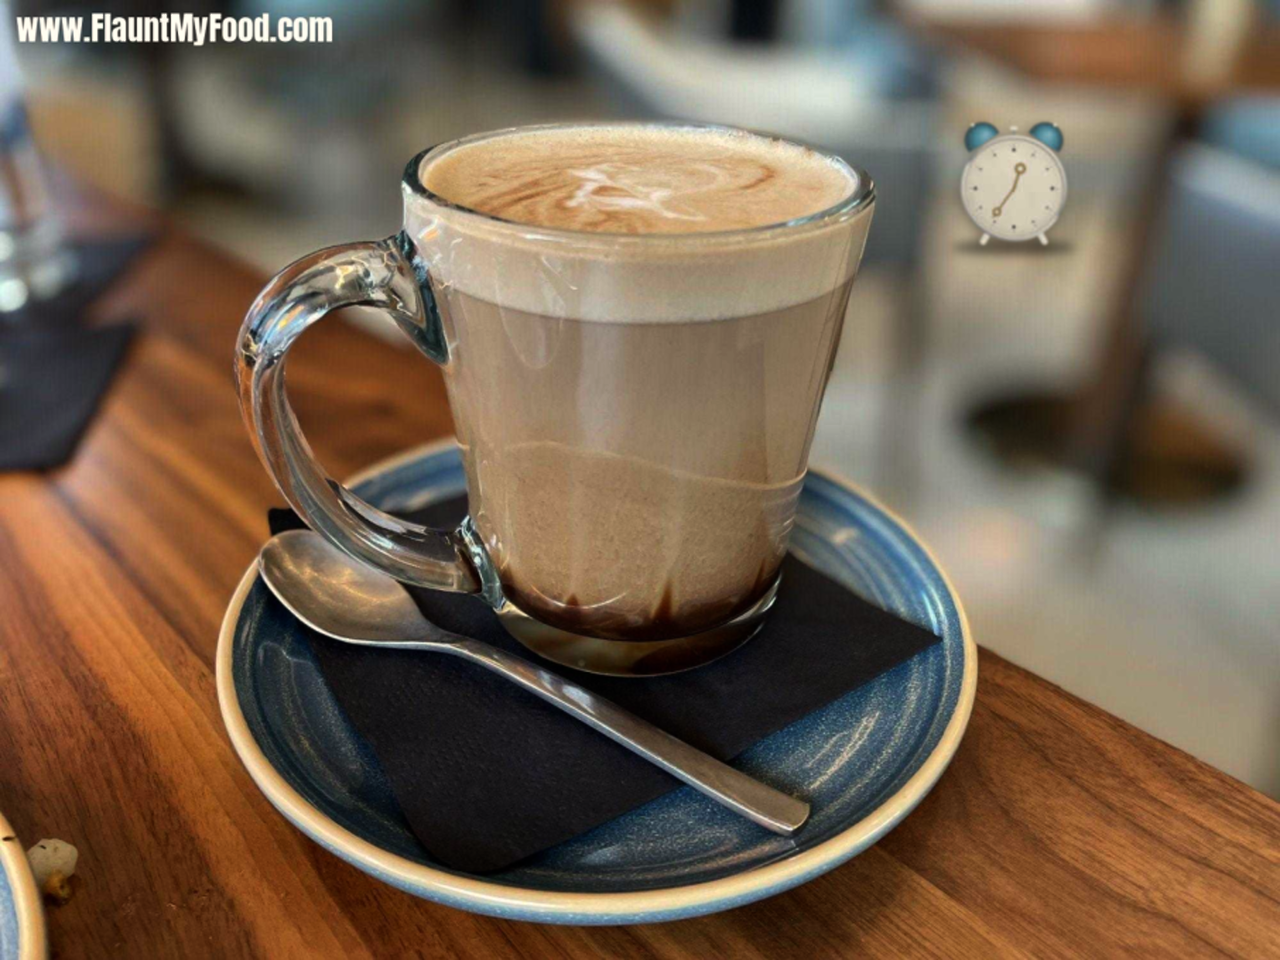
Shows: **12:36**
